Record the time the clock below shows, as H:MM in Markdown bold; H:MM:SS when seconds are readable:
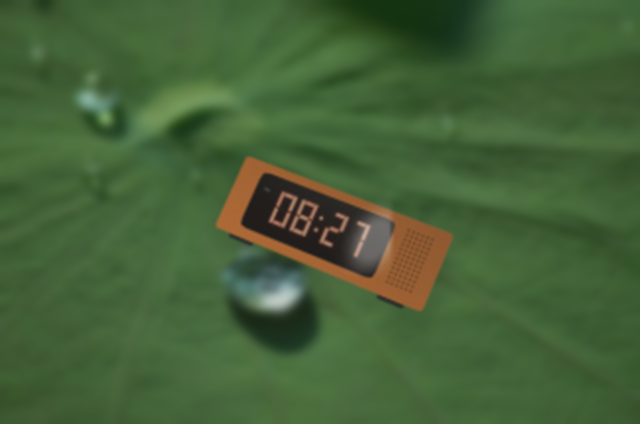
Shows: **8:27**
